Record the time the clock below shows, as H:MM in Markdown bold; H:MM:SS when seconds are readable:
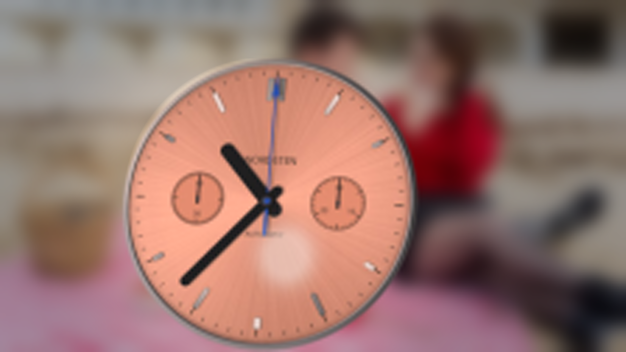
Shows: **10:37**
